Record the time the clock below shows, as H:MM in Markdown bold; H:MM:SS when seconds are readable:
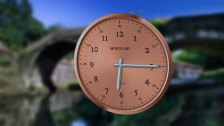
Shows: **6:15**
